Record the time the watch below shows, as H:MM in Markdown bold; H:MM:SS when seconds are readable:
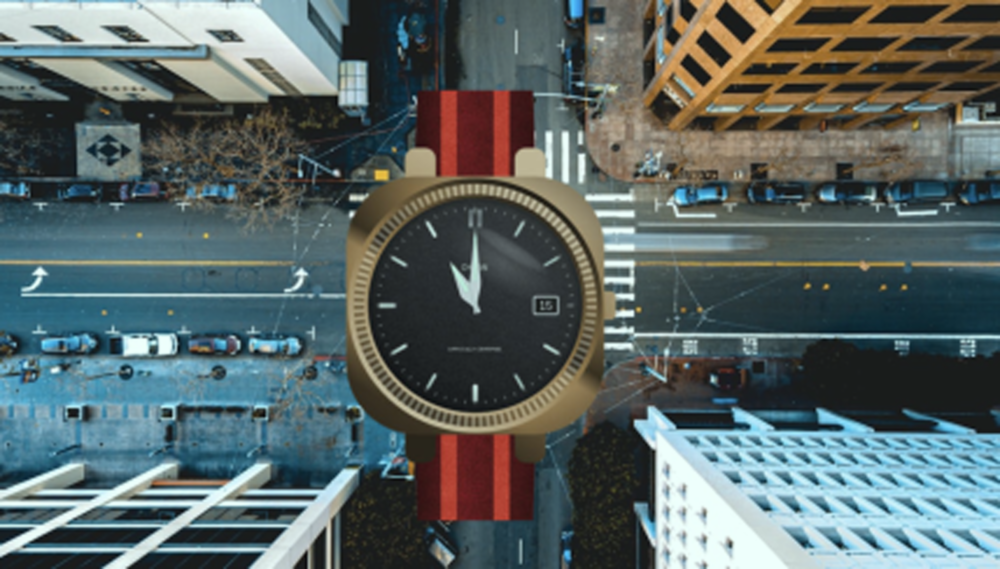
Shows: **11:00**
